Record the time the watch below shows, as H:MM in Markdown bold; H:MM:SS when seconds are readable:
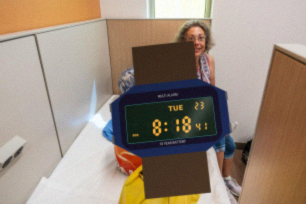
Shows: **8:18:41**
